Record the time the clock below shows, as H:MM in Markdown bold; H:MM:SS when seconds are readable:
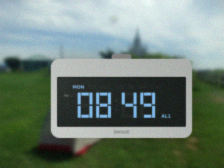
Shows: **8:49**
